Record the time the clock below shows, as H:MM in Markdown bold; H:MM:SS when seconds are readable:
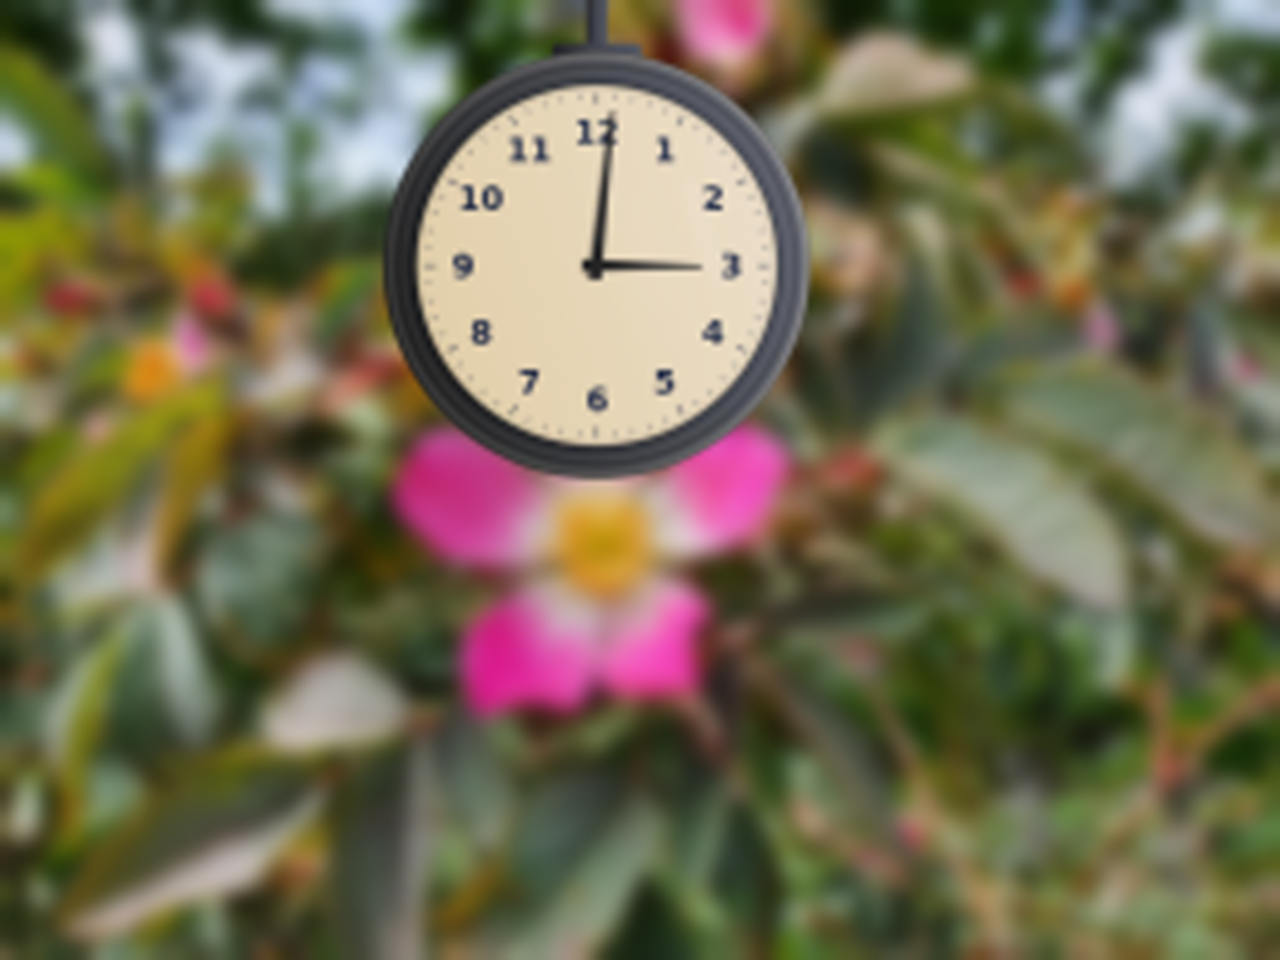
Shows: **3:01**
